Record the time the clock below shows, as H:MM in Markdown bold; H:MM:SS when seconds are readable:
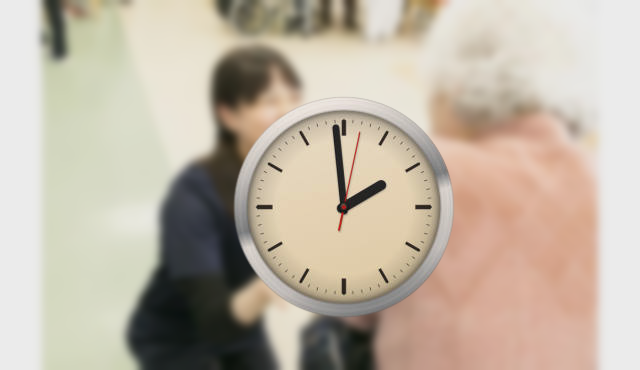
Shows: **1:59:02**
